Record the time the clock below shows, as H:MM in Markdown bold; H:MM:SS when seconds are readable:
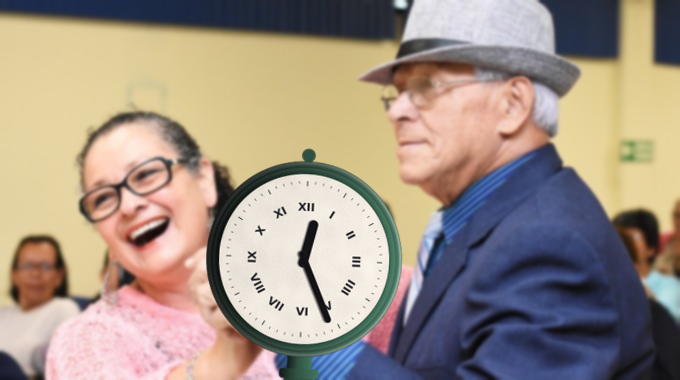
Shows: **12:26**
